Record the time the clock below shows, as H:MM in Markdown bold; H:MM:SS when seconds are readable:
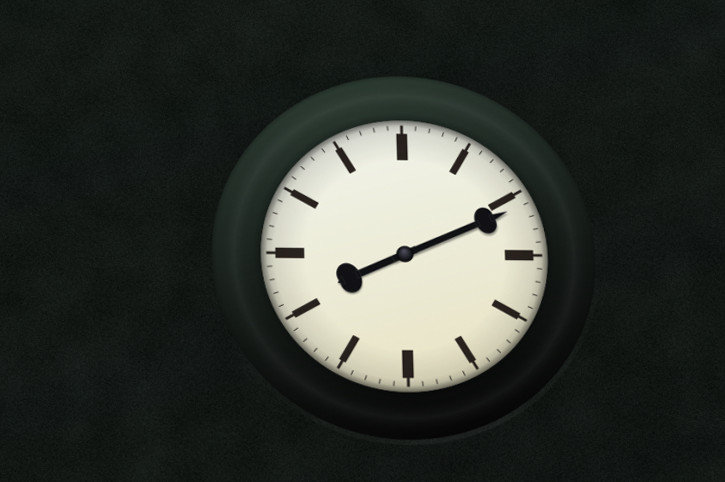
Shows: **8:11**
